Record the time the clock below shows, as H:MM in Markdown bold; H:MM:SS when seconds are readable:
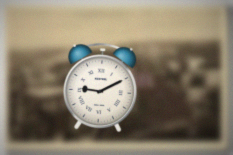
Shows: **9:10**
